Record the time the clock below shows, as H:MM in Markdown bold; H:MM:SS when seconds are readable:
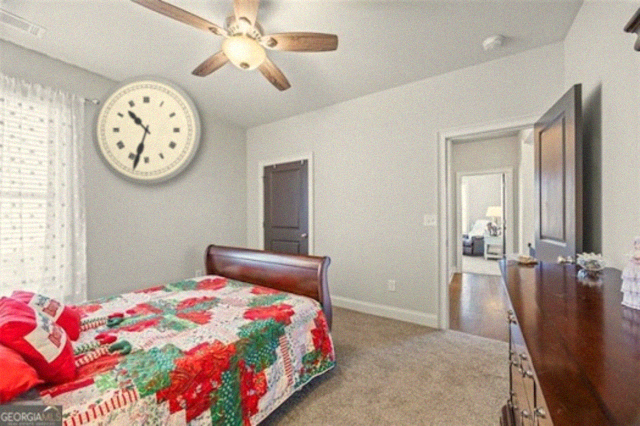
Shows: **10:33**
